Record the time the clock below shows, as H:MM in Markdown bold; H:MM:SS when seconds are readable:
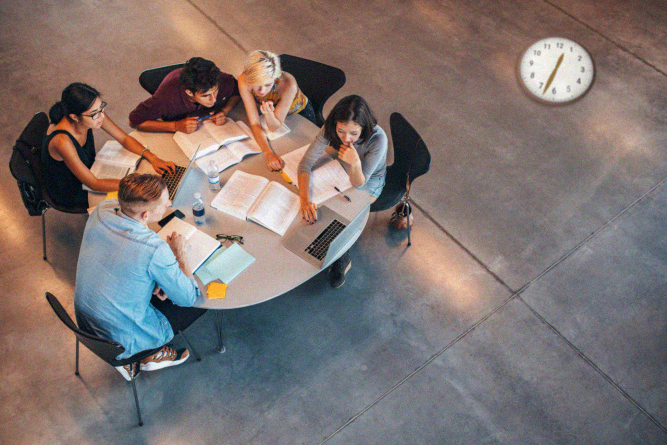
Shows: **12:33**
